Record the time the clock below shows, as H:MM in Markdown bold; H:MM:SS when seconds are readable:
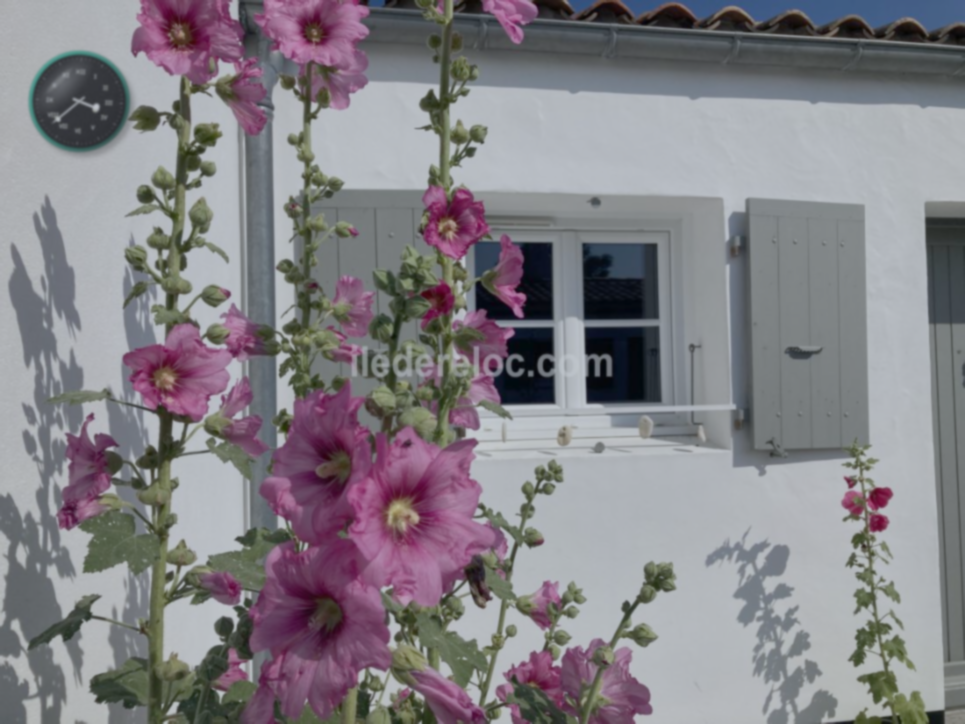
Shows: **3:38**
